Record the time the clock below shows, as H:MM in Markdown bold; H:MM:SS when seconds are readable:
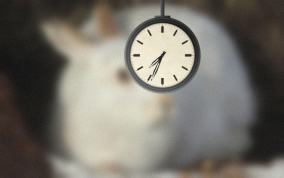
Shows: **7:34**
